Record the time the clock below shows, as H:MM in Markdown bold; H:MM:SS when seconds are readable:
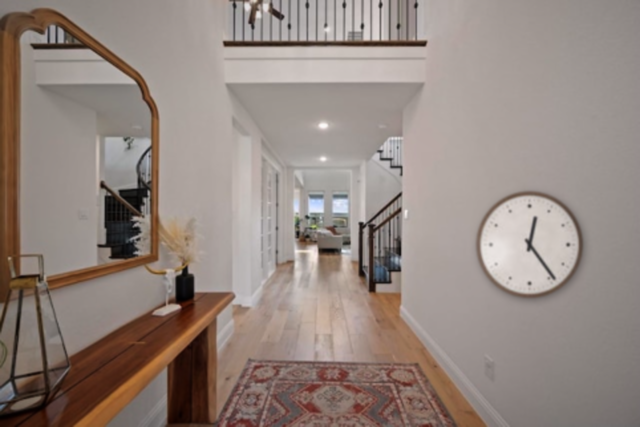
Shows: **12:24**
